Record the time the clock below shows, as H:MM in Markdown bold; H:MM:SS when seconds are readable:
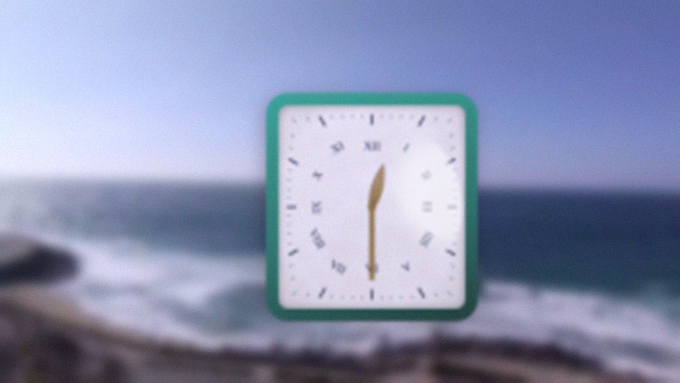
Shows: **12:30**
